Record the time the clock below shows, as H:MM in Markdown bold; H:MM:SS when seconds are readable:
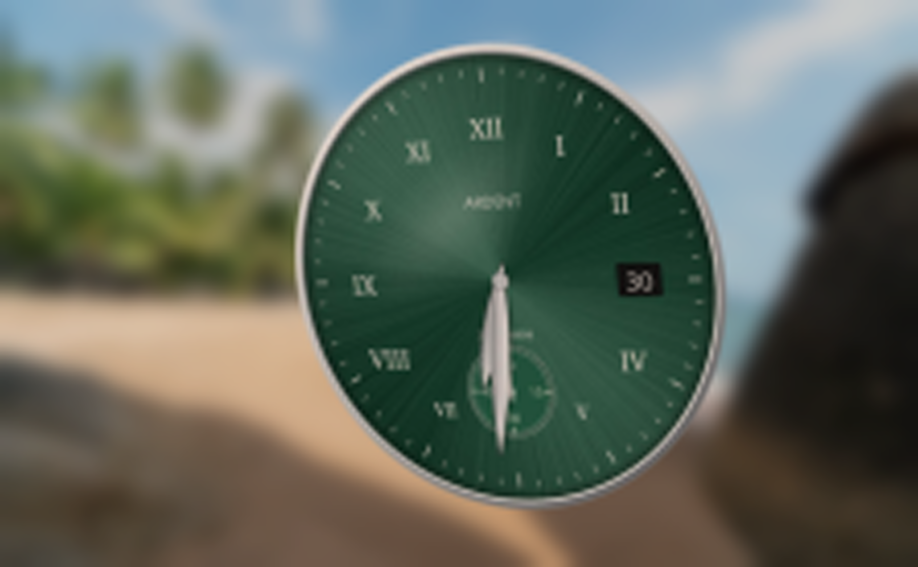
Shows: **6:31**
